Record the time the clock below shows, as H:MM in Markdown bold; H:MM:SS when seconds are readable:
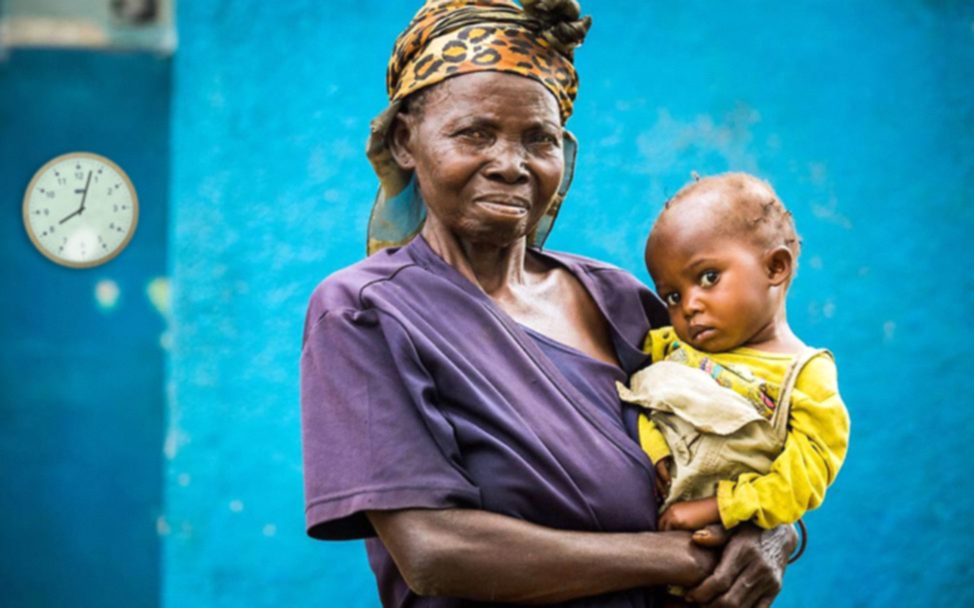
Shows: **8:03**
